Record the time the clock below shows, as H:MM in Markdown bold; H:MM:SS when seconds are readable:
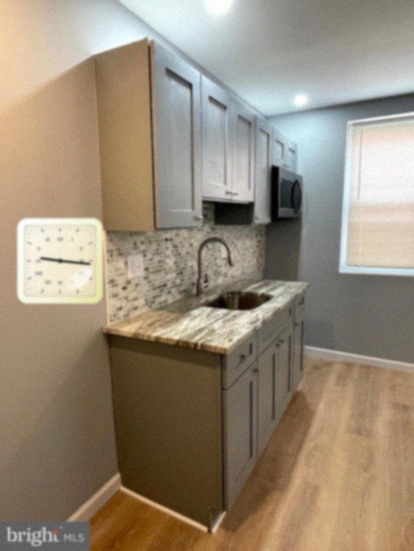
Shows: **9:16**
